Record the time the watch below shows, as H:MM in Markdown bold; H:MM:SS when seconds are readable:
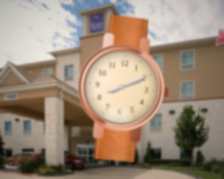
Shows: **8:10**
